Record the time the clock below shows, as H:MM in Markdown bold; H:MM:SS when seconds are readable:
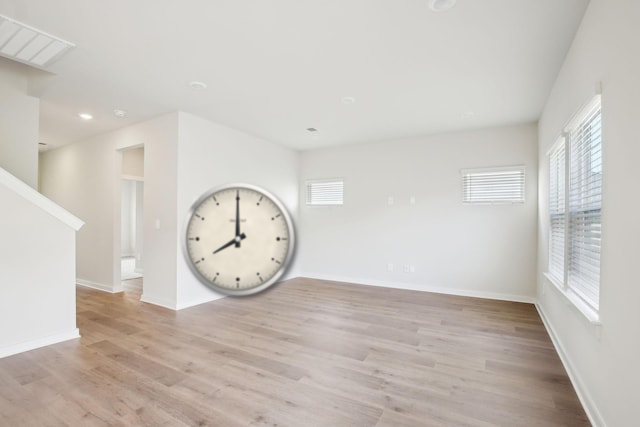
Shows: **8:00**
